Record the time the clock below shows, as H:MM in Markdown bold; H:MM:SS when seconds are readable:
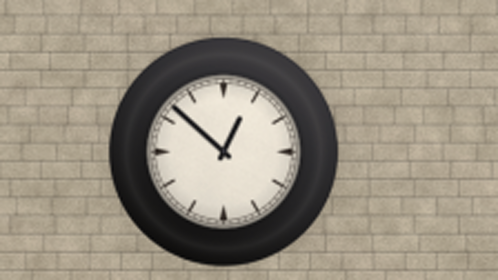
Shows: **12:52**
